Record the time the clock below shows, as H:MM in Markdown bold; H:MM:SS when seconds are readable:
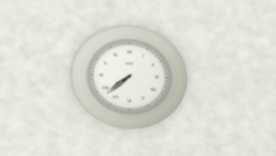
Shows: **7:38**
